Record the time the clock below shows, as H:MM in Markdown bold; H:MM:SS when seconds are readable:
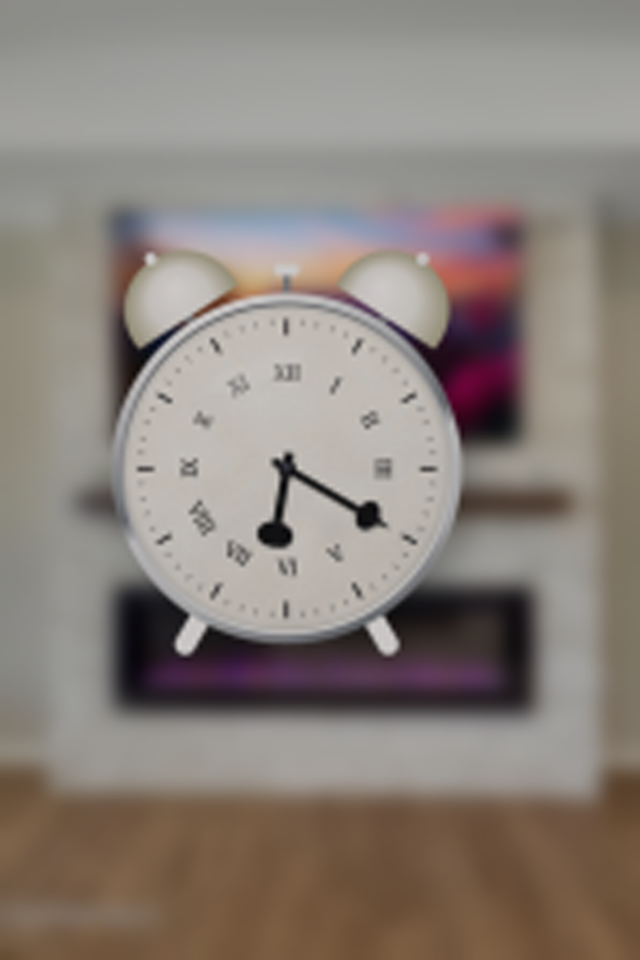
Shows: **6:20**
